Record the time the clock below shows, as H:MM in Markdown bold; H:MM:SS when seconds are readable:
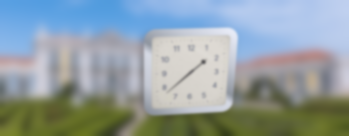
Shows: **1:38**
